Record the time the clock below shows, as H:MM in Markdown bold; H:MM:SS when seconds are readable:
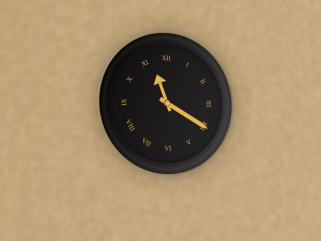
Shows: **11:20**
